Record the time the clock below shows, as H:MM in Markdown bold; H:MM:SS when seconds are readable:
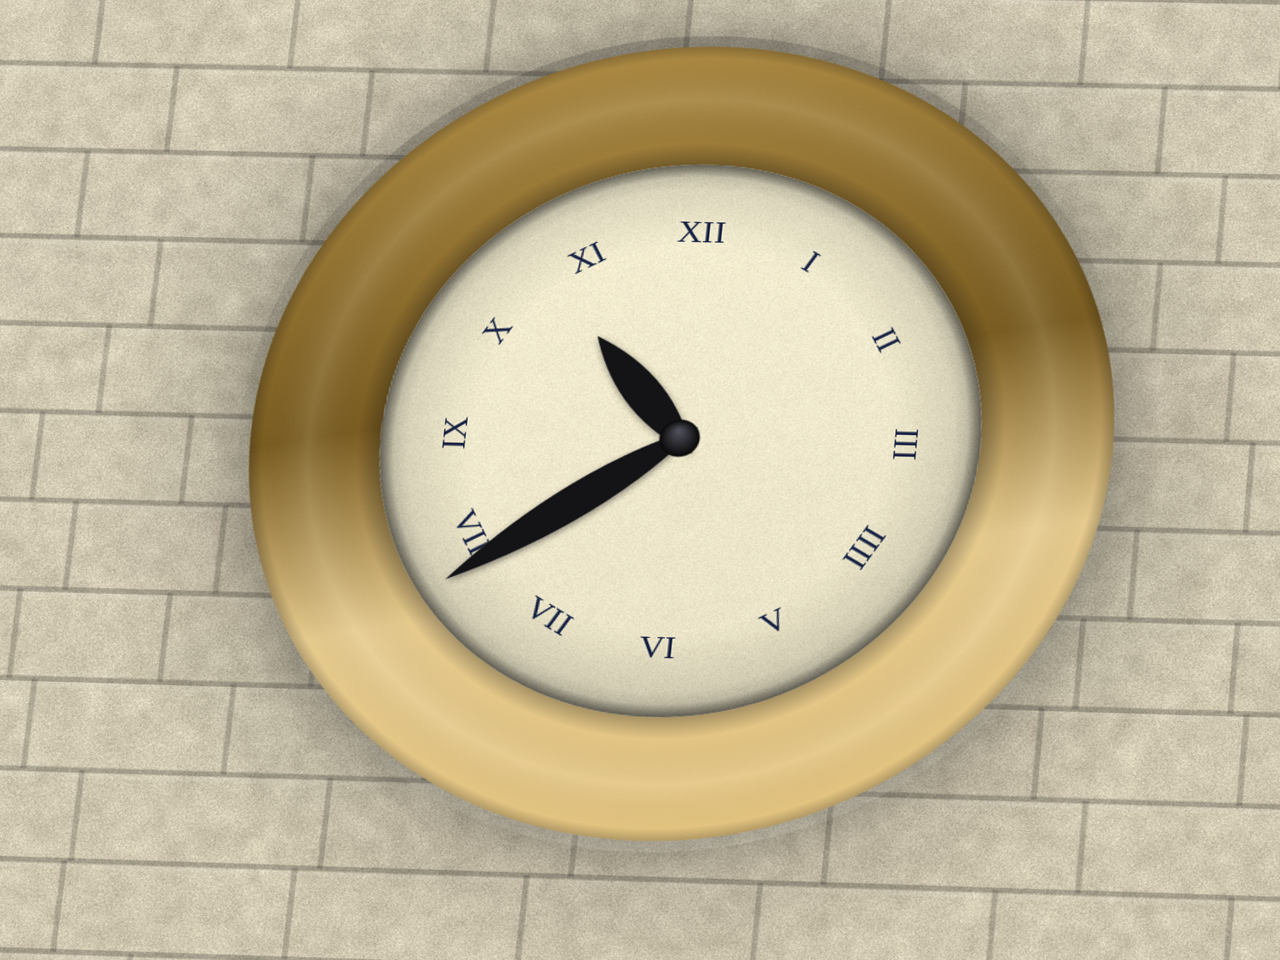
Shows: **10:39**
